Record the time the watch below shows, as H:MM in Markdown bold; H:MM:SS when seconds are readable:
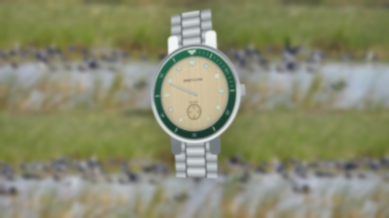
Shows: **9:49**
